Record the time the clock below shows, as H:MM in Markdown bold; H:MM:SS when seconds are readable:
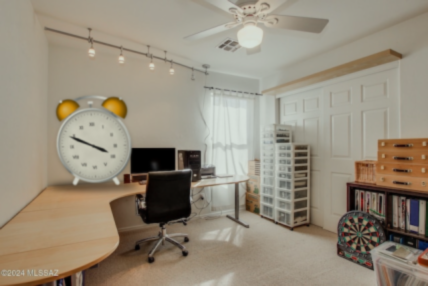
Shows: **3:49**
